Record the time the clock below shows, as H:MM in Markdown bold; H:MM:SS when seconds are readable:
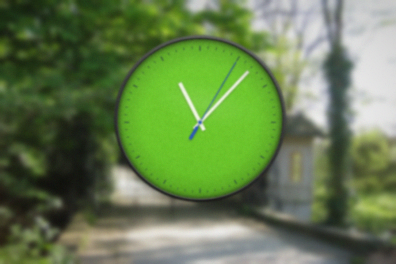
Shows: **11:07:05**
